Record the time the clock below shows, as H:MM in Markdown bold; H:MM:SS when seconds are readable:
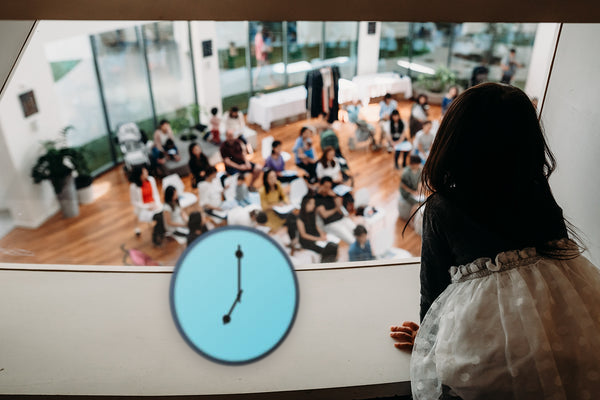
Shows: **7:00**
